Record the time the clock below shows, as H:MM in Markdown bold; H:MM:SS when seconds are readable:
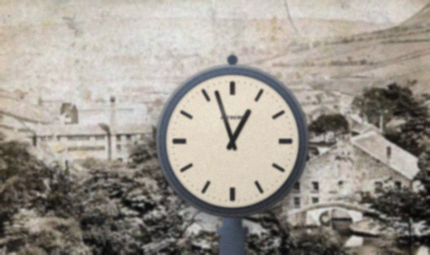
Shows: **12:57**
